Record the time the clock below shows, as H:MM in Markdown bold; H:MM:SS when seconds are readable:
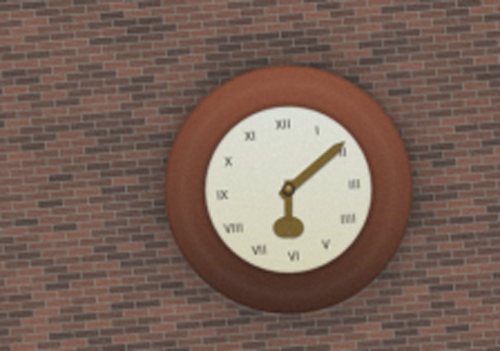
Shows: **6:09**
